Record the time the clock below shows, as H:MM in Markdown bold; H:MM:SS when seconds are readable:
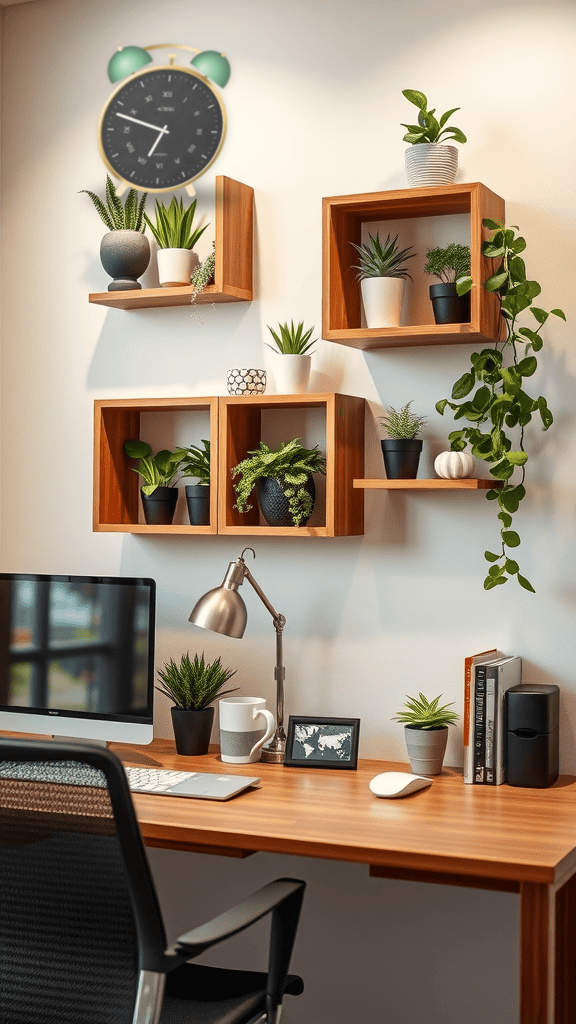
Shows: **6:48**
